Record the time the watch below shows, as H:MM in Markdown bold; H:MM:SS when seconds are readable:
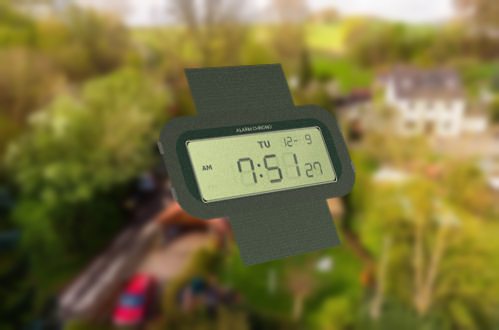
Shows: **7:51:27**
